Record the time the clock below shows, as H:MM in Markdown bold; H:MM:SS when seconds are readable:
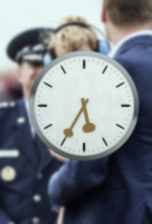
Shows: **5:35**
